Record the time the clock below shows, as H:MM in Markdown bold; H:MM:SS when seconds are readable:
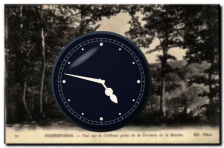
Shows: **4:47**
